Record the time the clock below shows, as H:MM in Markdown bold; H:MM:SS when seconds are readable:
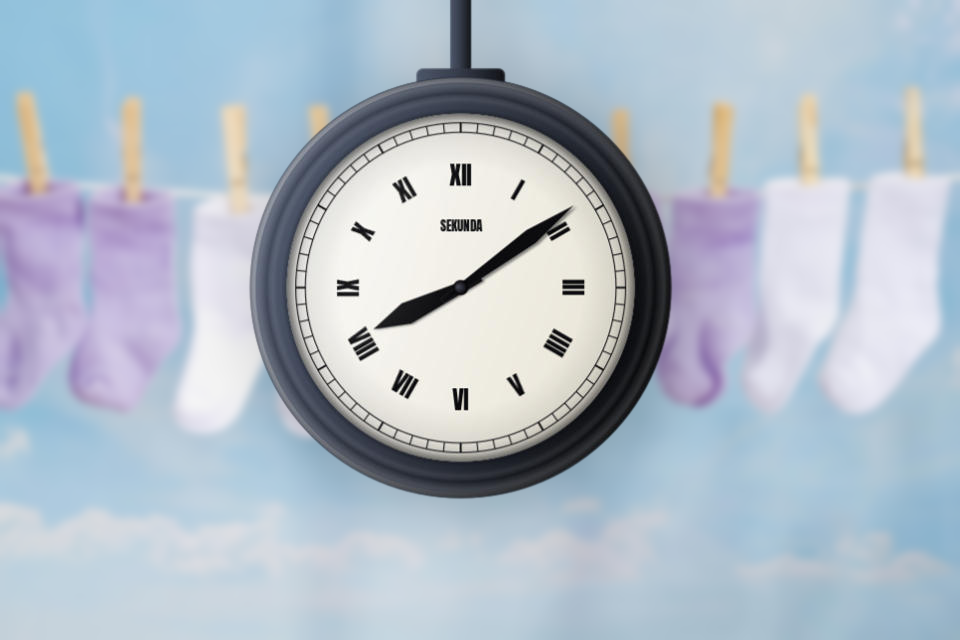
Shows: **8:09**
